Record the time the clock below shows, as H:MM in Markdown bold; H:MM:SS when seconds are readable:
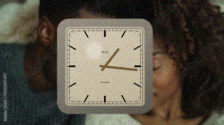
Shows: **1:16**
